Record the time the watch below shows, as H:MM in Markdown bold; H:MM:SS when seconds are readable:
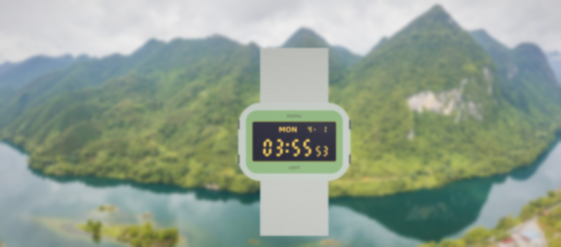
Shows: **3:55:53**
